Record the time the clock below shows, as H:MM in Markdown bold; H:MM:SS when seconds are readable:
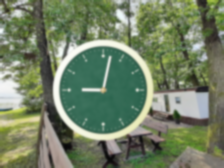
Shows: **9:02**
